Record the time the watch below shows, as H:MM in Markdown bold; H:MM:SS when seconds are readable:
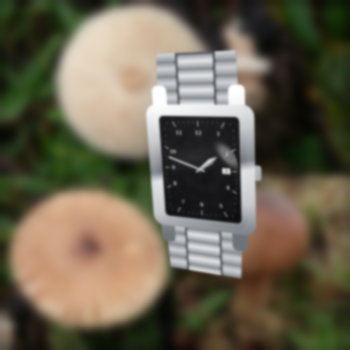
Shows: **1:48**
